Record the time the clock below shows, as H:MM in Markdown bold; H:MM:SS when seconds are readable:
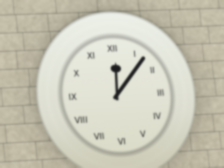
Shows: **12:07**
